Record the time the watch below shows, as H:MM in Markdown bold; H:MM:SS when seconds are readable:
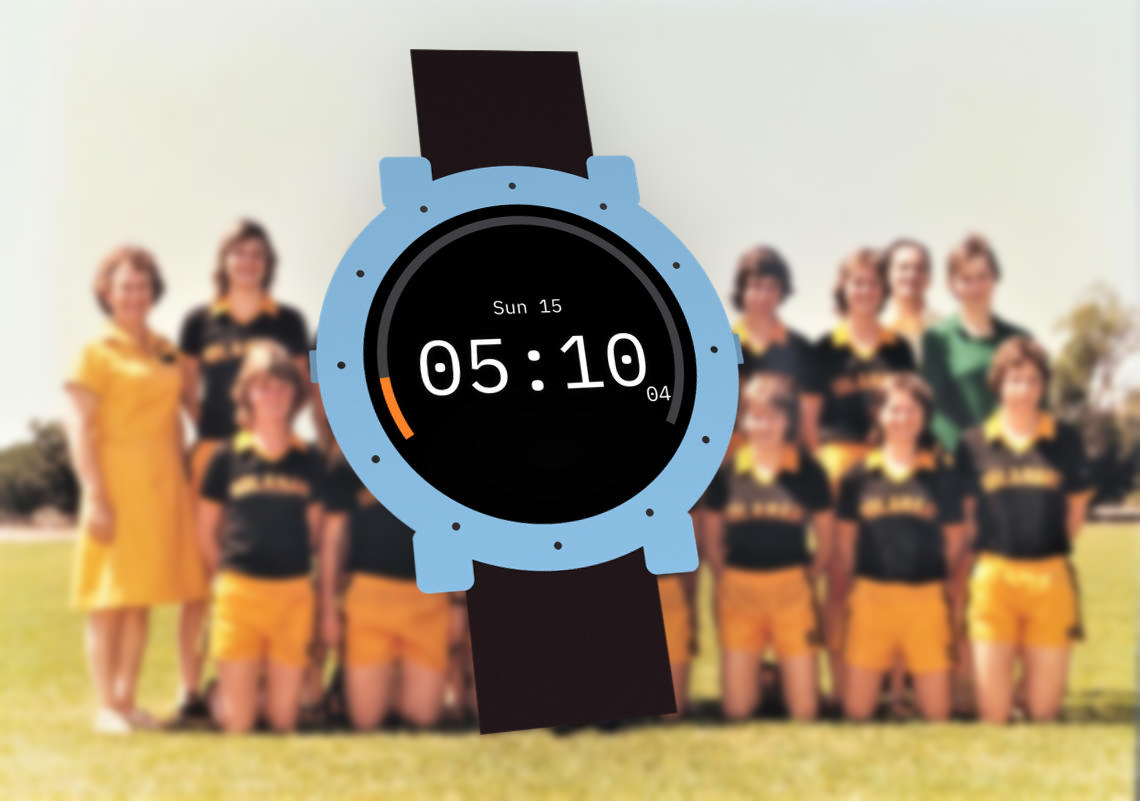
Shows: **5:10:04**
